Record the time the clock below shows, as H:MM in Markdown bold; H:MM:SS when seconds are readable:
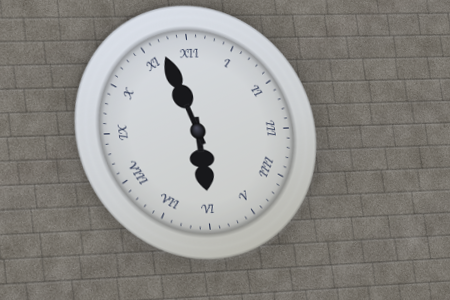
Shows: **5:57**
